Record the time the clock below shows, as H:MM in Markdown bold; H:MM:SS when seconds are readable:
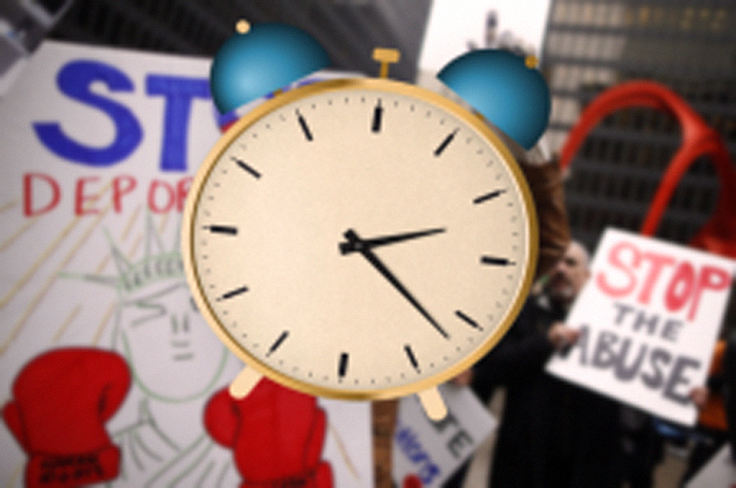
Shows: **2:22**
